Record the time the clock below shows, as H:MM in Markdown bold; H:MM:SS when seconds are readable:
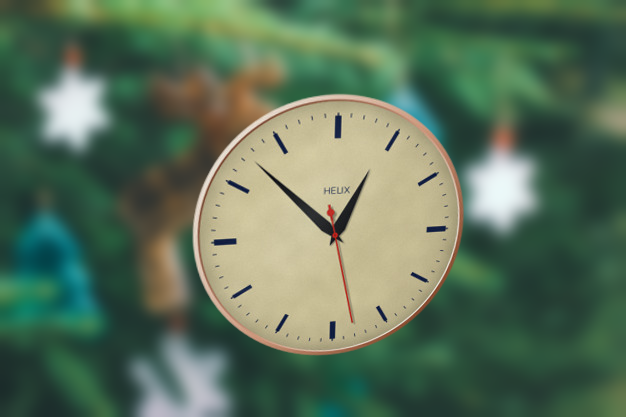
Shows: **12:52:28**
